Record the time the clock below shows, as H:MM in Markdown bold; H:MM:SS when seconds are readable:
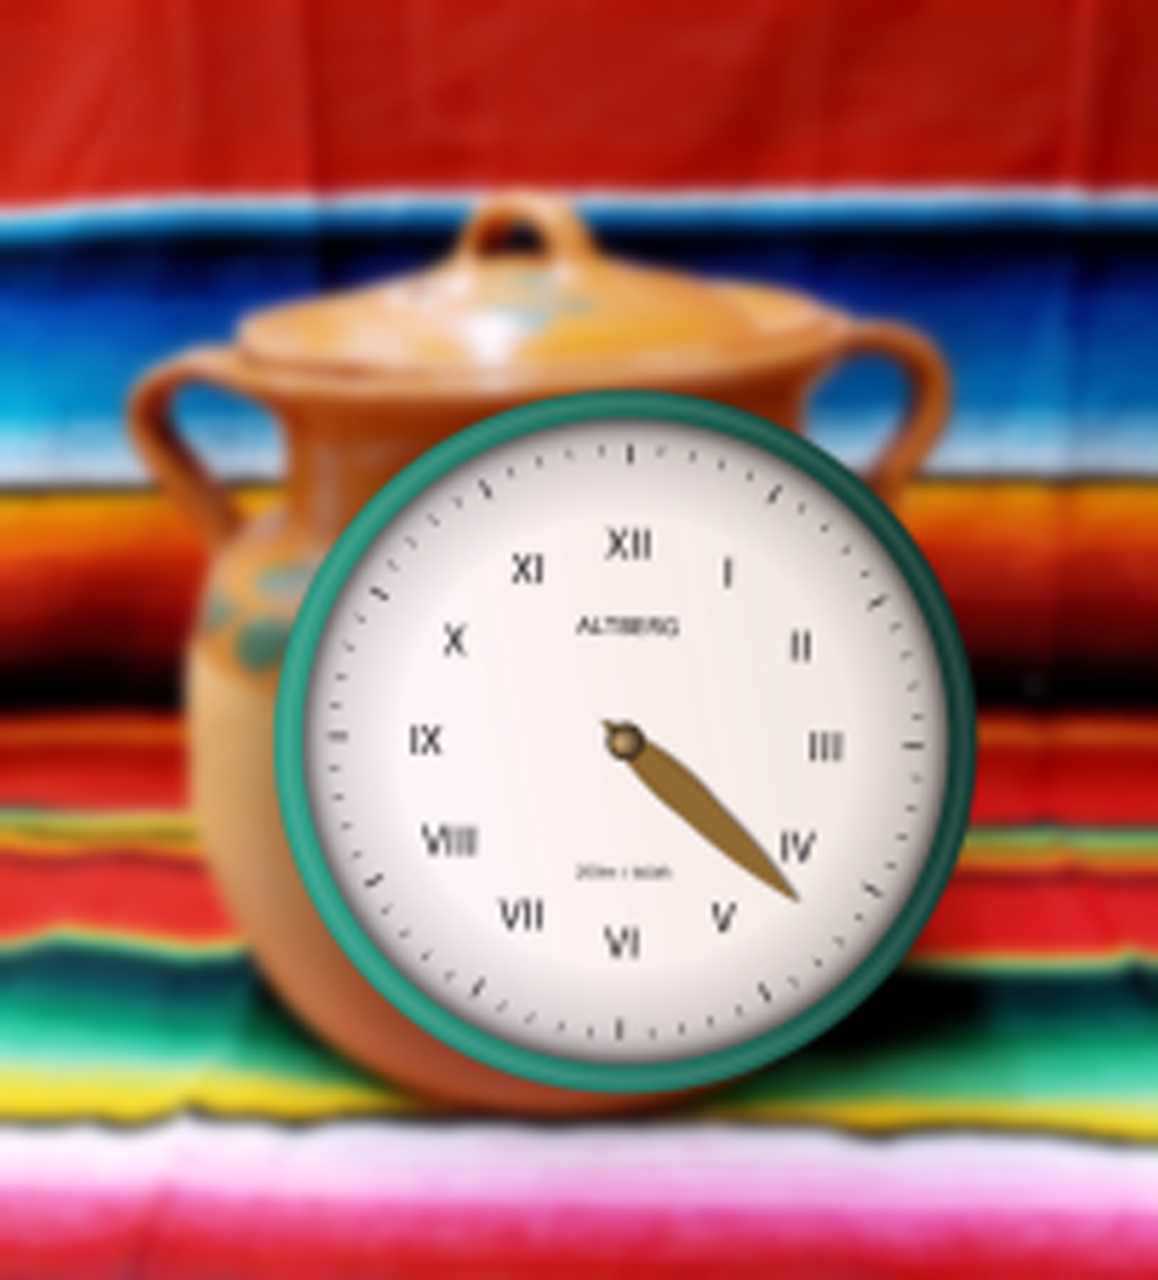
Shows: **4:22**
